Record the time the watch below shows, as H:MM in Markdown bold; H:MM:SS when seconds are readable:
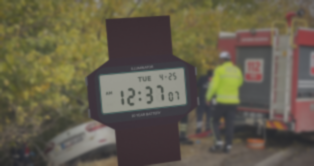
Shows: **12:37**
